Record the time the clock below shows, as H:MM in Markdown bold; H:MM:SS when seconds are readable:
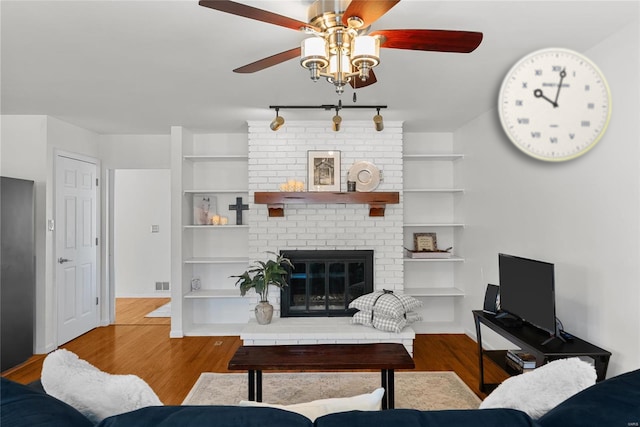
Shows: **10:02**
